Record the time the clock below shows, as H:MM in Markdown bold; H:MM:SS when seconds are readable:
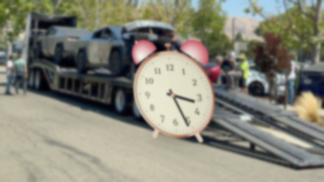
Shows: **3:26**
